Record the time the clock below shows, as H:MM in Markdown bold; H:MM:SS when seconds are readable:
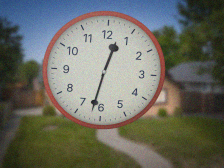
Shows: **12:32**
